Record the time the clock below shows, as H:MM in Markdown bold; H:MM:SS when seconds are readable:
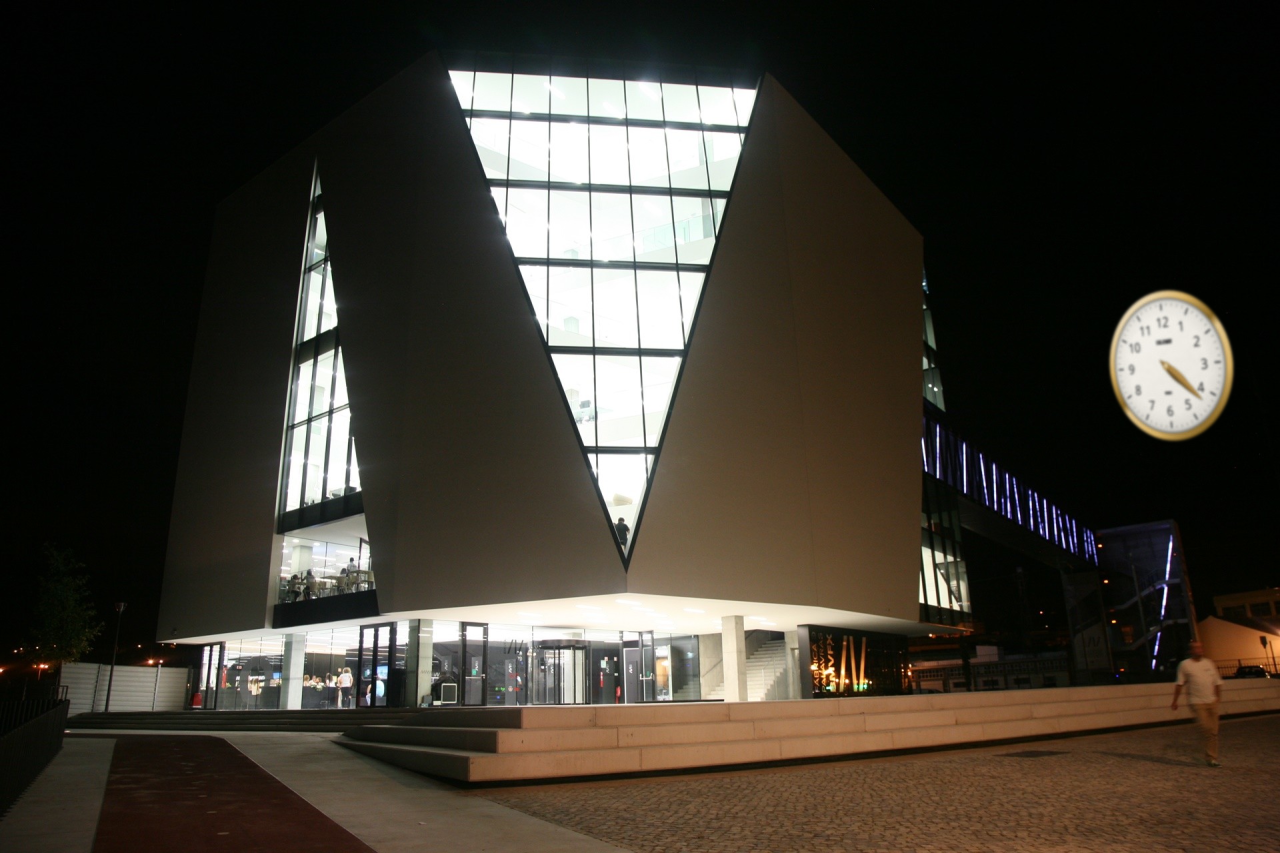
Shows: **4:22**
